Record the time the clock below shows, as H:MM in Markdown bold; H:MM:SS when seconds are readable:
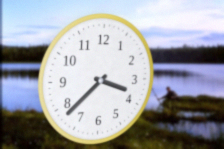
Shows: **3:38**
